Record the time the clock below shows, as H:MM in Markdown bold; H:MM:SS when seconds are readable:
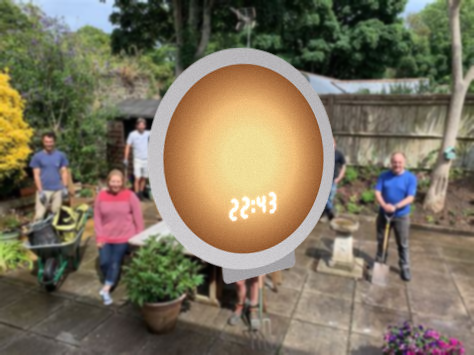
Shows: **22:43**
